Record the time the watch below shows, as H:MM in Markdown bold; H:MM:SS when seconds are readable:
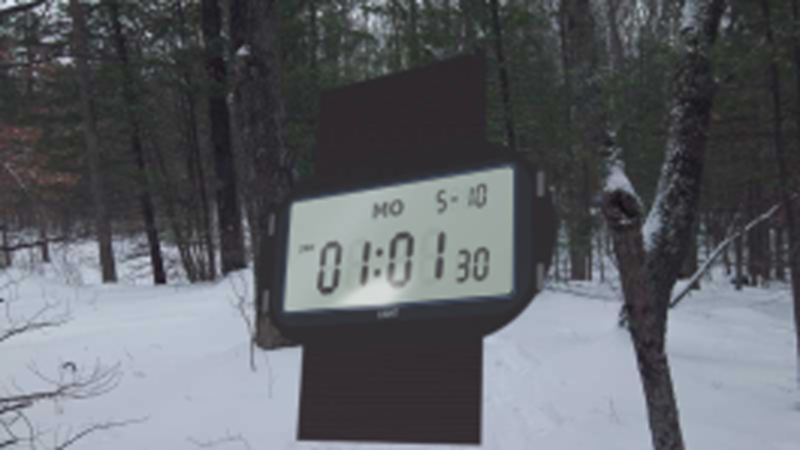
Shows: **1:01:30**
